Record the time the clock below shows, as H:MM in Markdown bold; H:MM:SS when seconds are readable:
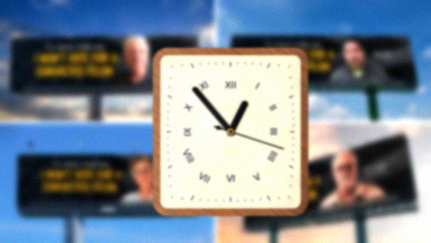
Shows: **12:53:18**
